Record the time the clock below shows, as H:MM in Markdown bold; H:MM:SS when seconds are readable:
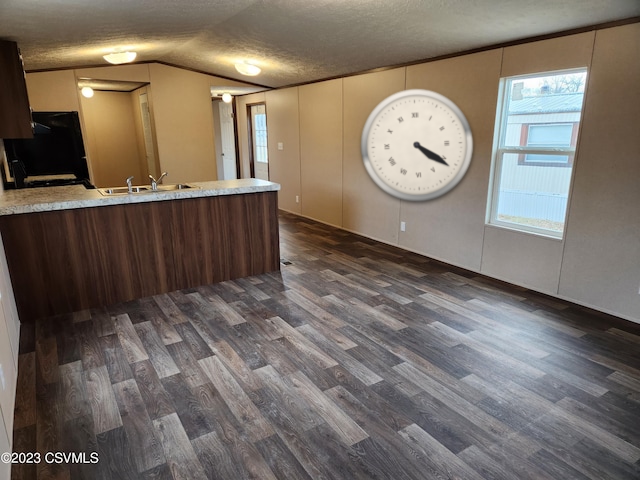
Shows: **4:21**
